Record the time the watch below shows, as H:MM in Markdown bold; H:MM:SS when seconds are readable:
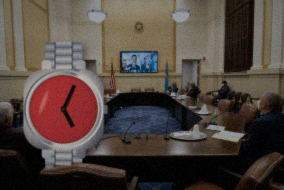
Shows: **5:04**
